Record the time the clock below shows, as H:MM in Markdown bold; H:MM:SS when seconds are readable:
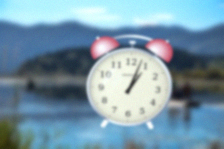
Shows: **1:03**
